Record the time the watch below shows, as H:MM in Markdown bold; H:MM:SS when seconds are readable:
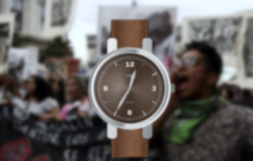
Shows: **12:35**
